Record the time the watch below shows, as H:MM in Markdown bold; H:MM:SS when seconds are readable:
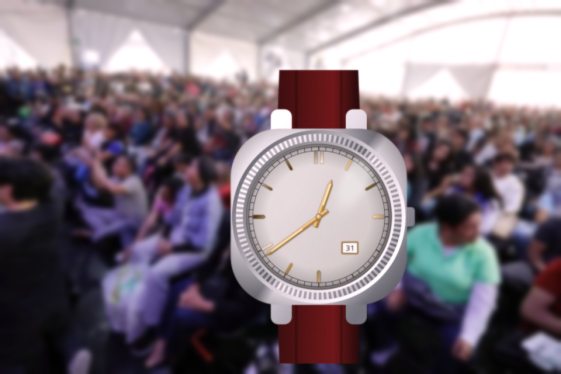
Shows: **12:39**
